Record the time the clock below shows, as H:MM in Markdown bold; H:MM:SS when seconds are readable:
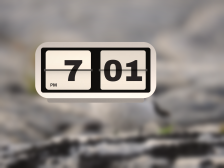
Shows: **7:01**
